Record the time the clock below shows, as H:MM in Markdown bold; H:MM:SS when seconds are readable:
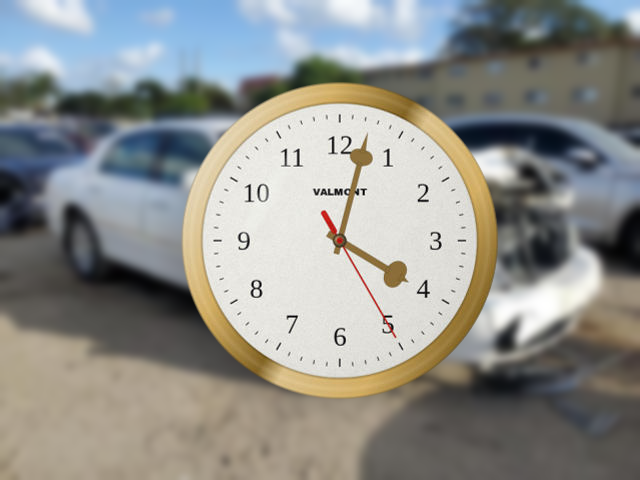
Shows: **4:02:25**
